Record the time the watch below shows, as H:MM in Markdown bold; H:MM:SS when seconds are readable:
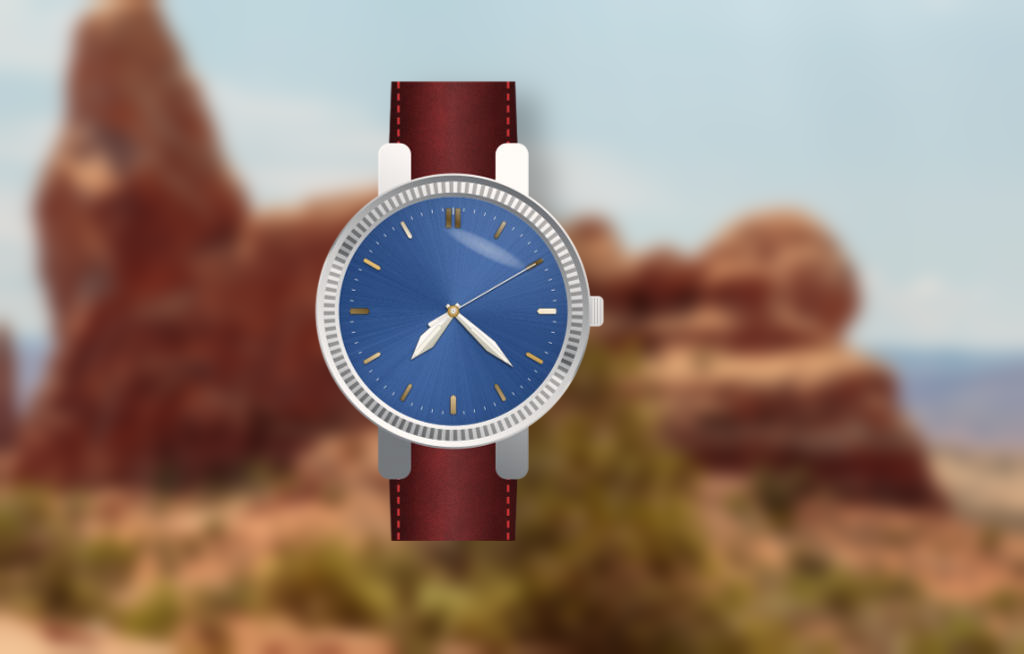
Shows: **7:22:10**
